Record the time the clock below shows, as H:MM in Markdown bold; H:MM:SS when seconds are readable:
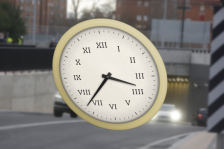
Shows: **3:37**
